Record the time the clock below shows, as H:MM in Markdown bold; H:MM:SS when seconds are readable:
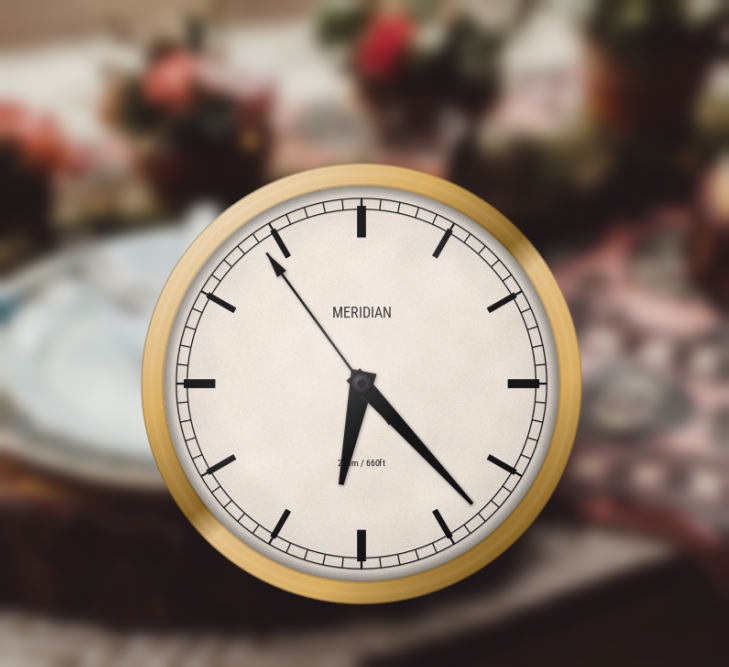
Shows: **6:22:54**
